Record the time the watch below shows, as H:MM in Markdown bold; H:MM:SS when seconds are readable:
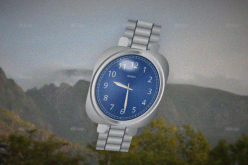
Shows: **9:29**
